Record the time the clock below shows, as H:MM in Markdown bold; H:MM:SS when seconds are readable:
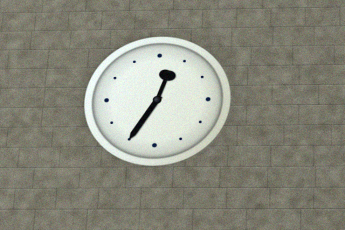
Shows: **12:35**
